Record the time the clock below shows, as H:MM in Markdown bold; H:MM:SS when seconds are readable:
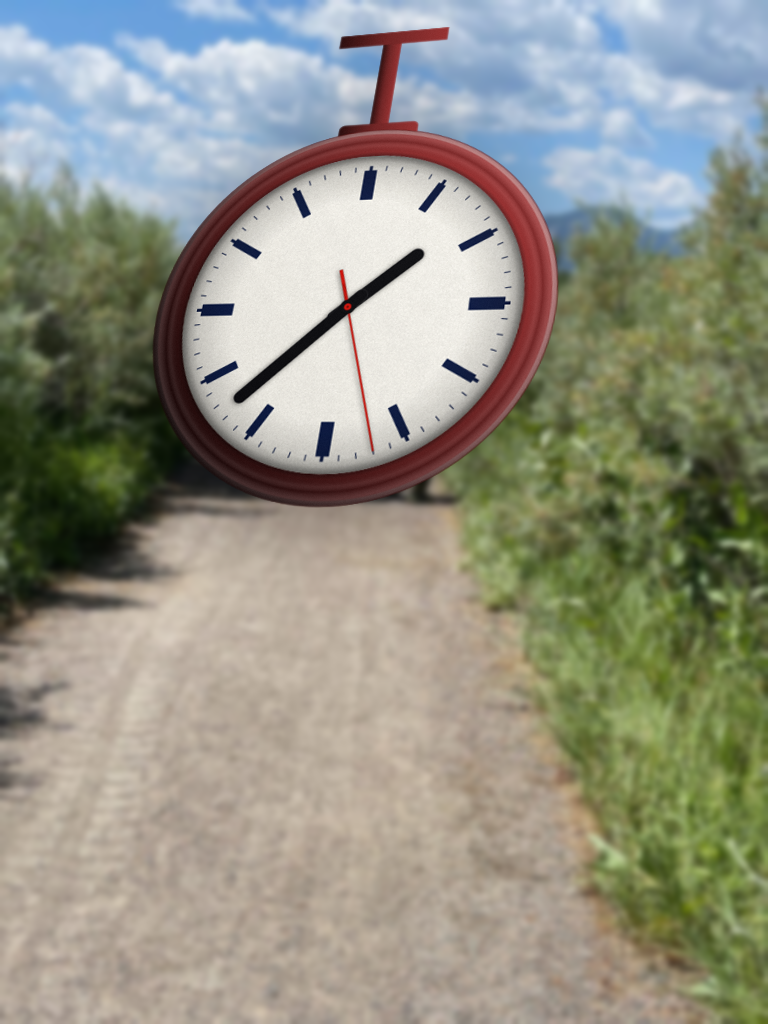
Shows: **1:37:27**
